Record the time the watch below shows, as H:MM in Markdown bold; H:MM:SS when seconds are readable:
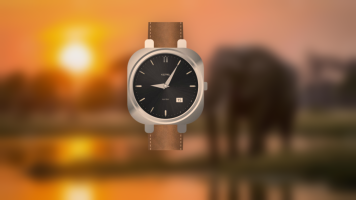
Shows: **9:05**
